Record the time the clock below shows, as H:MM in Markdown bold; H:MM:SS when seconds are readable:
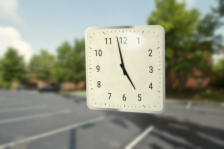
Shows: **4:58**
